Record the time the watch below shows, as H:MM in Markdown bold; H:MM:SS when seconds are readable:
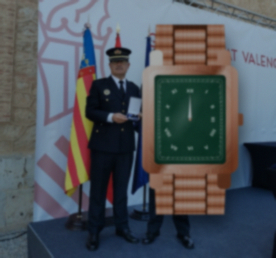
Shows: **12:00**
